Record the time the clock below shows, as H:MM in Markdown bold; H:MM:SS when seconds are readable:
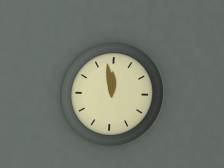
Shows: **11:58**
